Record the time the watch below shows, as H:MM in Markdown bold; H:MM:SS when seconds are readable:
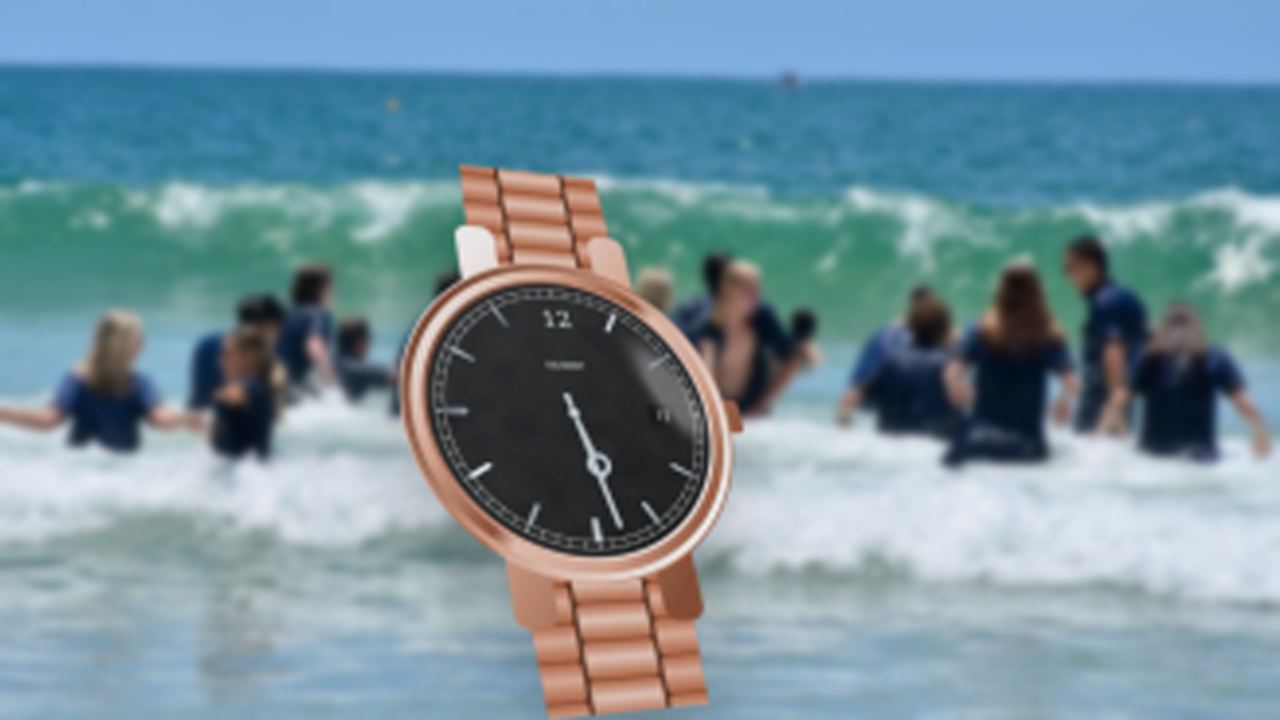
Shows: **5:28**
